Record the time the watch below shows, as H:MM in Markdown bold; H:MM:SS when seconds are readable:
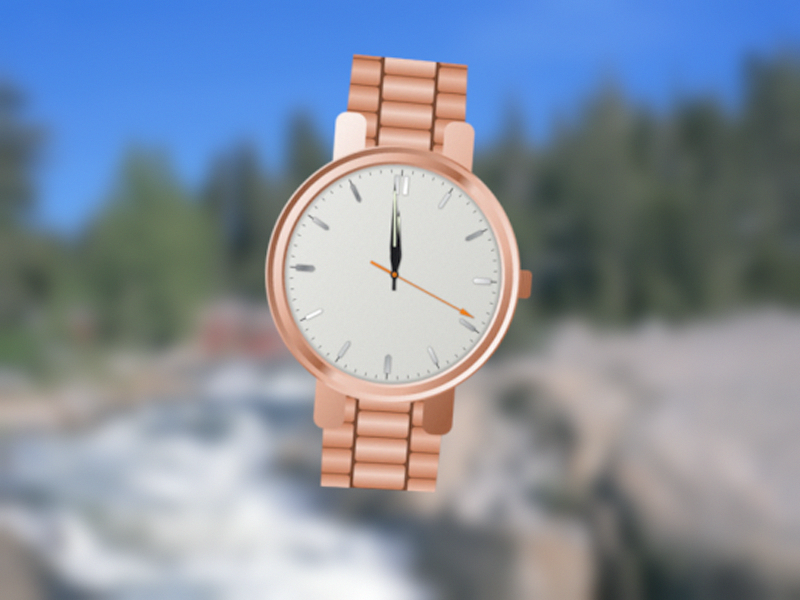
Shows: **11:59:19**
